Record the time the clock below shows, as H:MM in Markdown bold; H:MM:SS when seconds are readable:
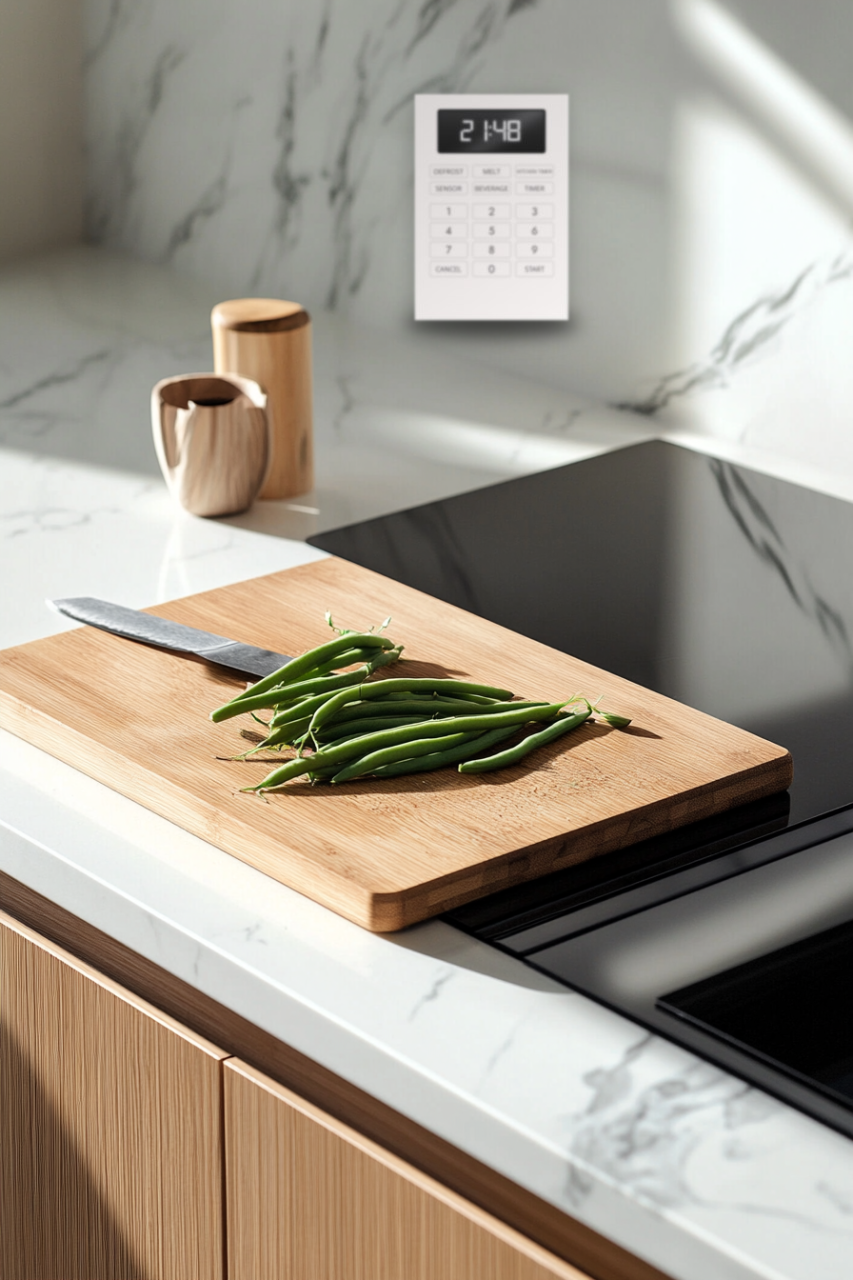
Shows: **21:48**
